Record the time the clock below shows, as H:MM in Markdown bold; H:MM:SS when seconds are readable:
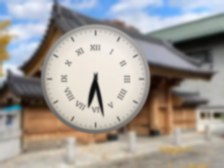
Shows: **6:28**
